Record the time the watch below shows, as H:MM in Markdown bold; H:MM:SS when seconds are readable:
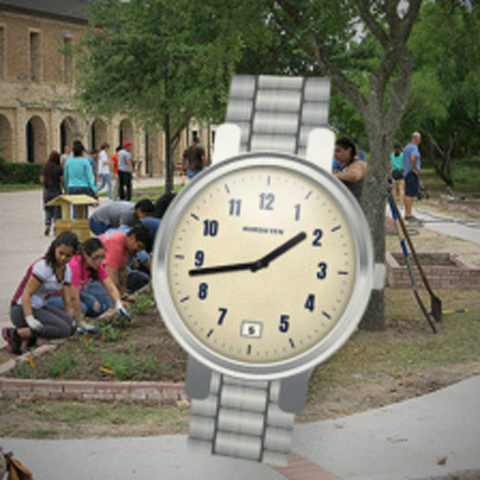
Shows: **1:43**
